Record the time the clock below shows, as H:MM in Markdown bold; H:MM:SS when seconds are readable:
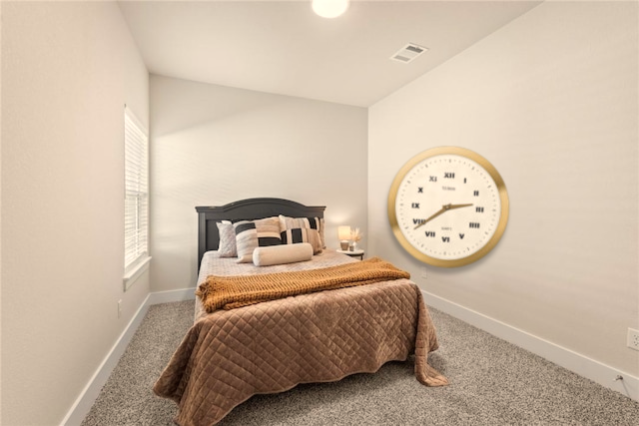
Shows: **2:39**
